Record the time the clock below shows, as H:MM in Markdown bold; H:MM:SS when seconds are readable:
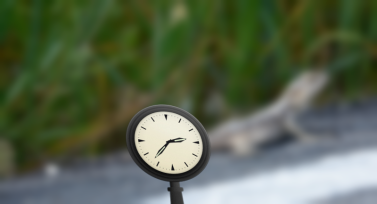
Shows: **2:37**
